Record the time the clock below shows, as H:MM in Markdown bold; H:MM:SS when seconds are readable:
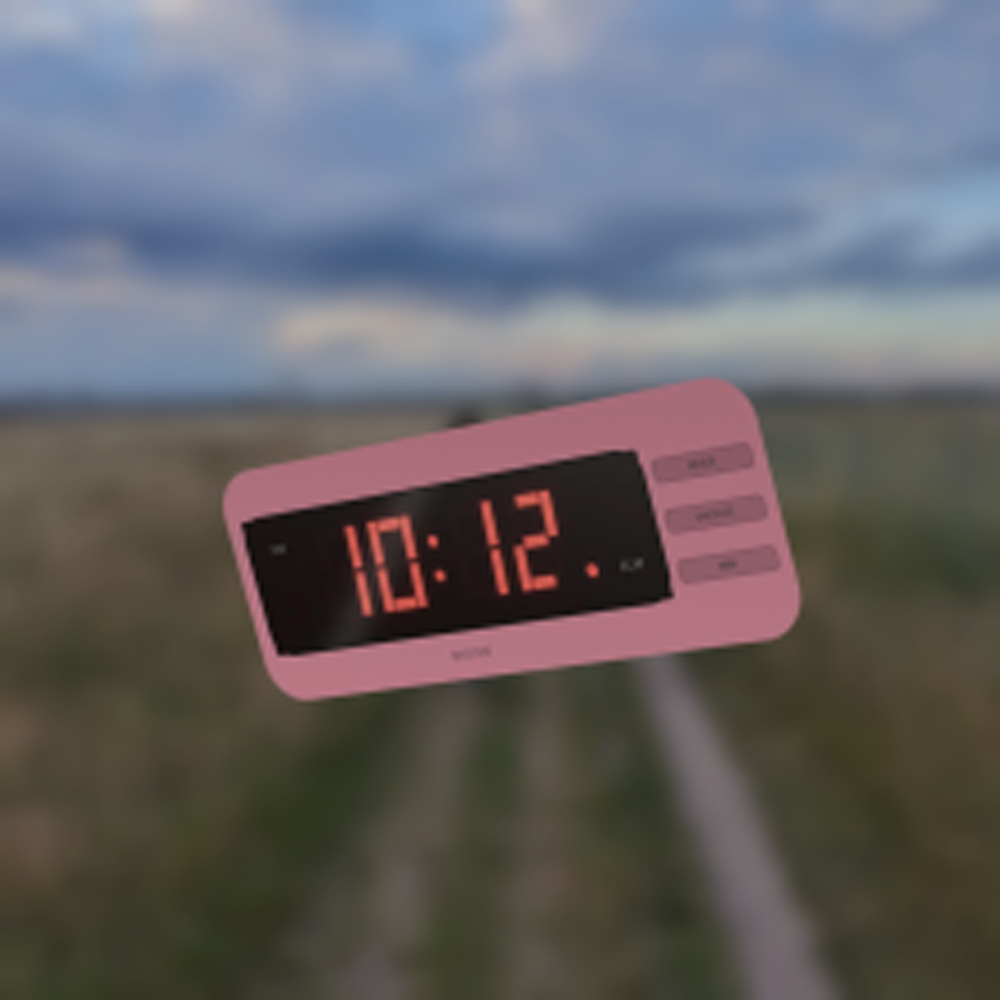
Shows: **10:12**
